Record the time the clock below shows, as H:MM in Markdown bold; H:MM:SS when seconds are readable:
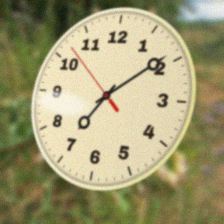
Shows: **7:08:52**
